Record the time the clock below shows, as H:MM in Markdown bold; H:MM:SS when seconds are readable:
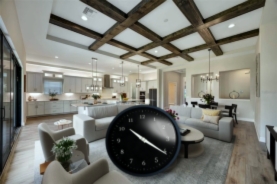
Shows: **10:21**
